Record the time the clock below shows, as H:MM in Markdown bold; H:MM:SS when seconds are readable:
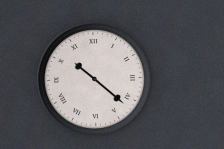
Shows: **10:22**
